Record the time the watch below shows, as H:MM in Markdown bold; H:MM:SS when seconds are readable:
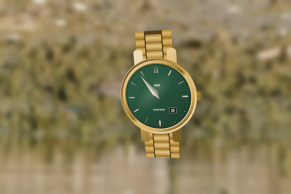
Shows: **10:54**
